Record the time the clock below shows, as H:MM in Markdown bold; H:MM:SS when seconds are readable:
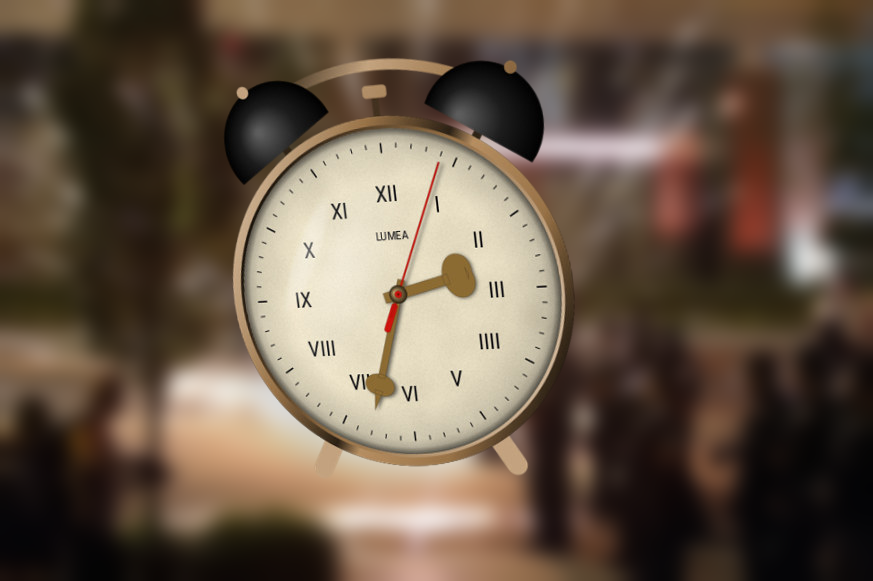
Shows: **2:33:04**
